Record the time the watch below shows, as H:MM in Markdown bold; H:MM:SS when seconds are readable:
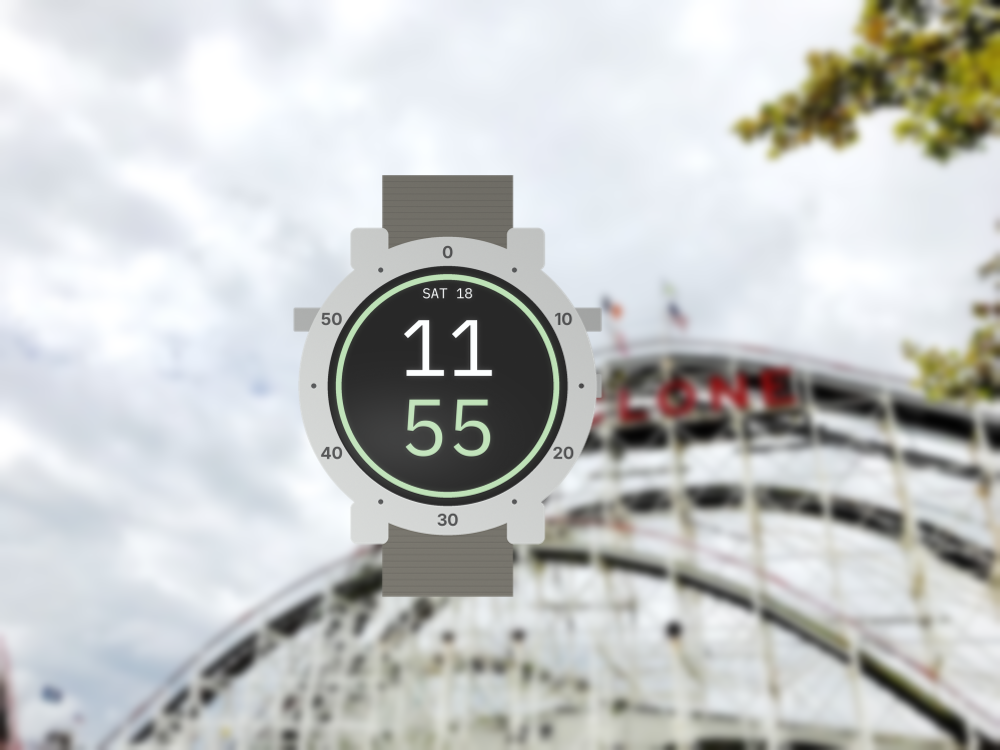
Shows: **11:55**
